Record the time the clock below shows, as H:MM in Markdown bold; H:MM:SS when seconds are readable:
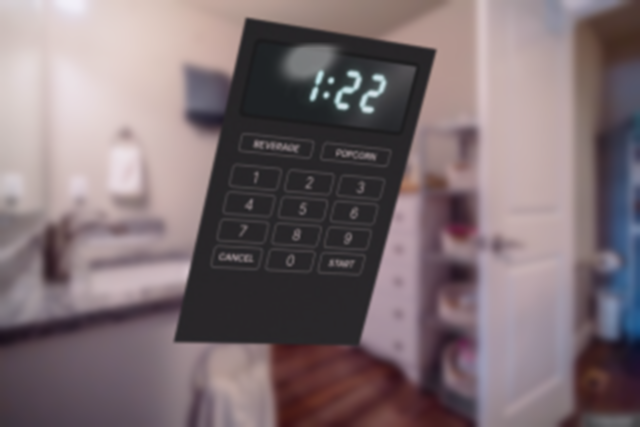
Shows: **1:22**
